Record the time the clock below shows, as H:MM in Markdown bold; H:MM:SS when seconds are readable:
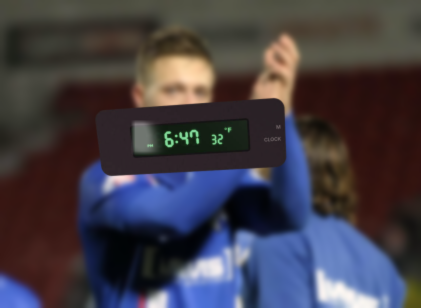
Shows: **6:47**
